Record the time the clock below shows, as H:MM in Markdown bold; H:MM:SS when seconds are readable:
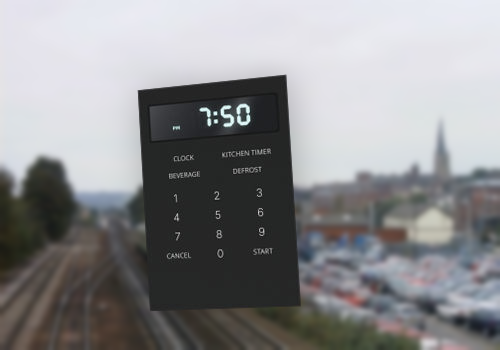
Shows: **7:50**
